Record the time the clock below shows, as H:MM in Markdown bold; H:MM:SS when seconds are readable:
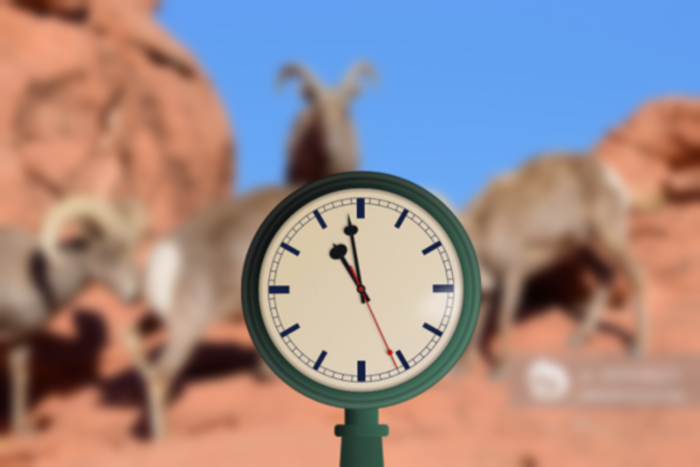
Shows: **10:58:26**
